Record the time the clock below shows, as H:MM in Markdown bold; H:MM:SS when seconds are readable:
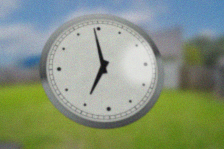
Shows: **6:59**
